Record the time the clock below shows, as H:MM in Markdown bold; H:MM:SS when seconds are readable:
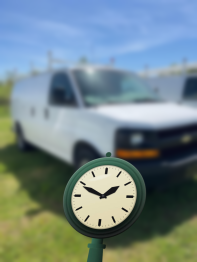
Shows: **1:49**
